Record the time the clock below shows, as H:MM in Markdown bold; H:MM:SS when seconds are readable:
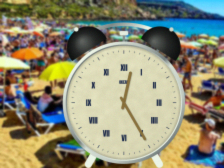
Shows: **12:25**
